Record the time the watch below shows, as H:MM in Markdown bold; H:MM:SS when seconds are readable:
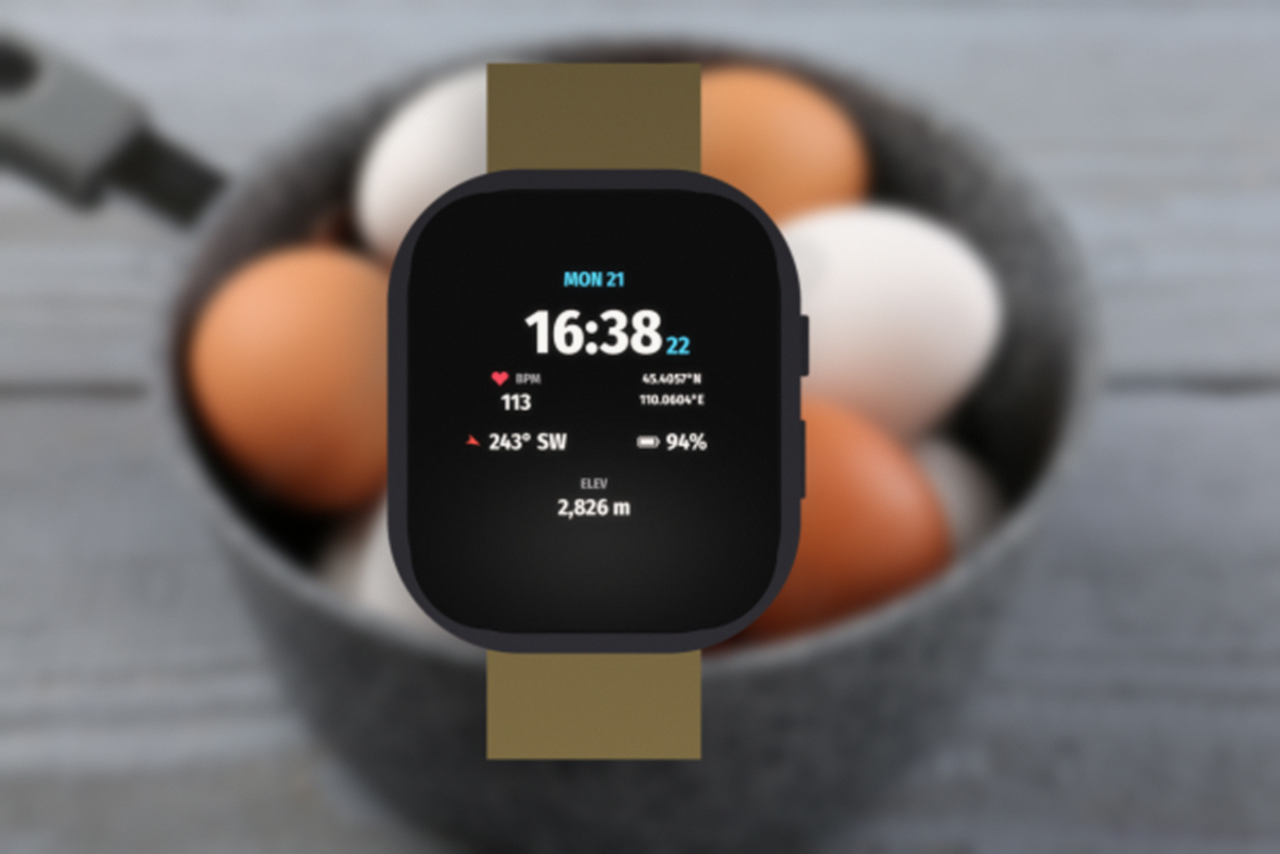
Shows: **16:38:22**
